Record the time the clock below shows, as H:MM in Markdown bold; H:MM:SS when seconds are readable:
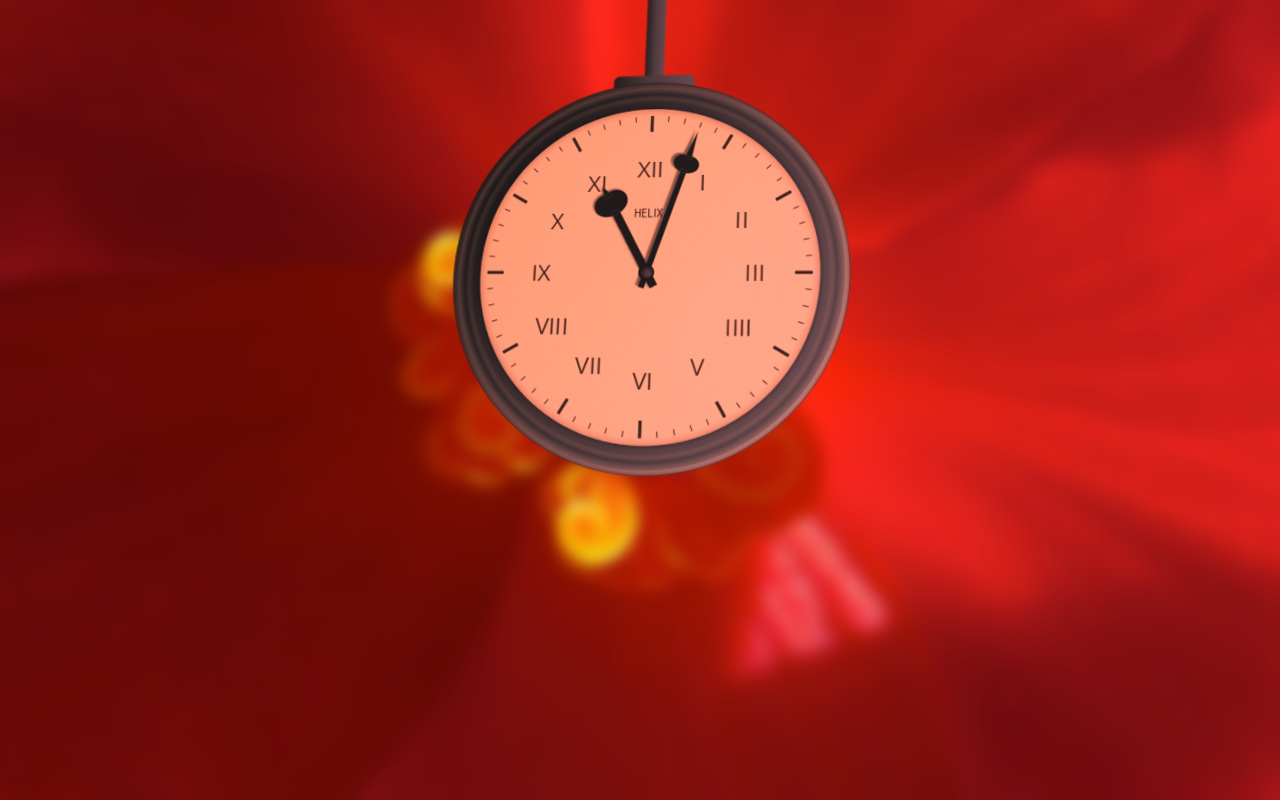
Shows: **11:03**
